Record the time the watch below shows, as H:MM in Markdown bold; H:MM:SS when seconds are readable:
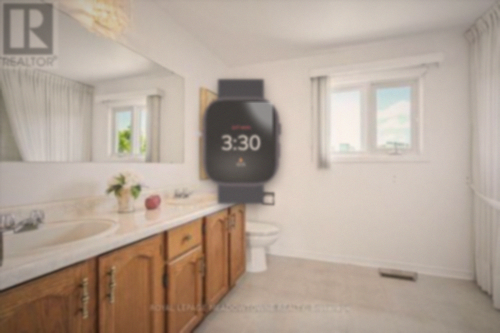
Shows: **3:30**
